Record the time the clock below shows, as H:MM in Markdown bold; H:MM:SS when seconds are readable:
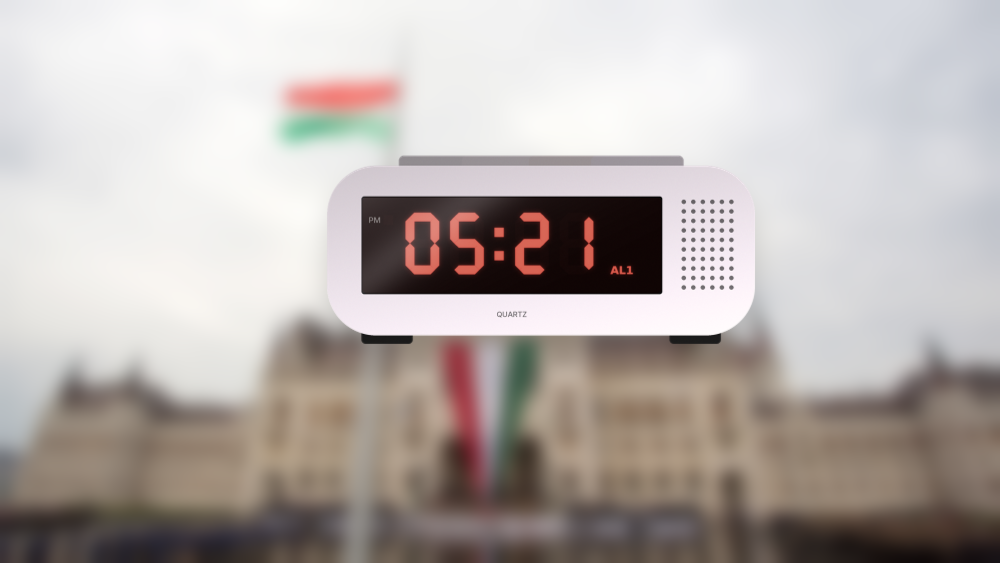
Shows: **5:21**
